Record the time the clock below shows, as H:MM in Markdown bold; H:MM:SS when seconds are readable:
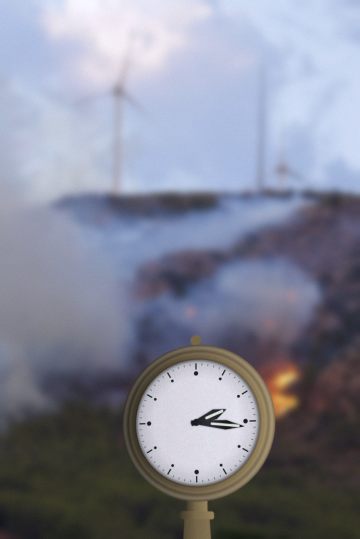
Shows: **2:16**
